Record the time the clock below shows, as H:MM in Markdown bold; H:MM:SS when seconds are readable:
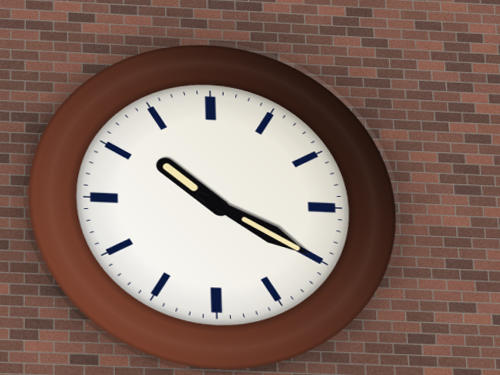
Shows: **10:20**
